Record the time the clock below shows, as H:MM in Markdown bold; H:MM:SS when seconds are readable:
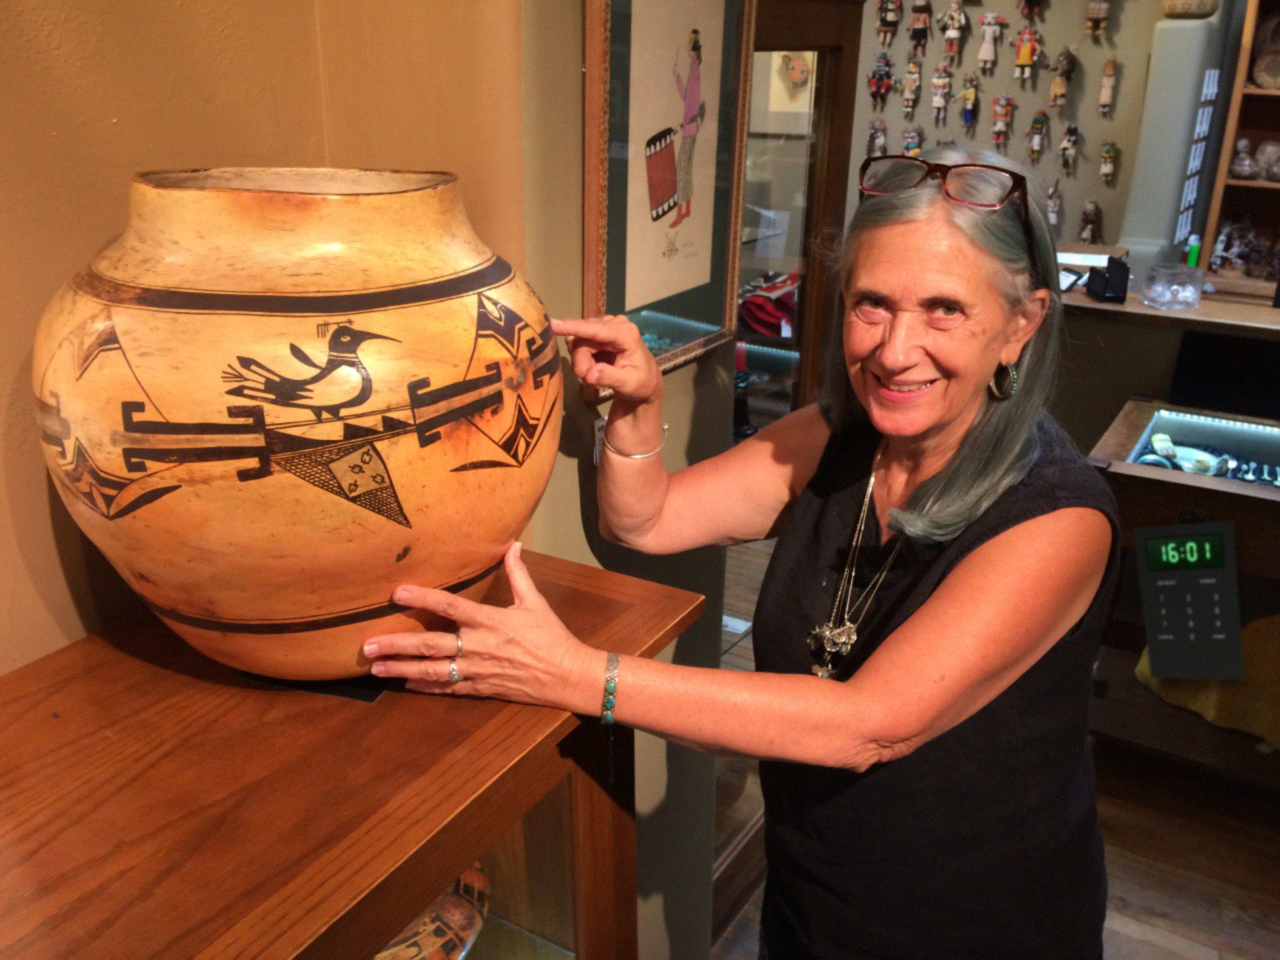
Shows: **16:01**
